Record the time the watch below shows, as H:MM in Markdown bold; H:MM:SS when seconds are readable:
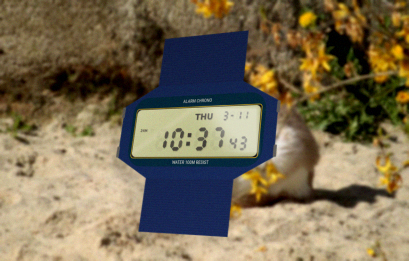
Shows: **10:37:43**
